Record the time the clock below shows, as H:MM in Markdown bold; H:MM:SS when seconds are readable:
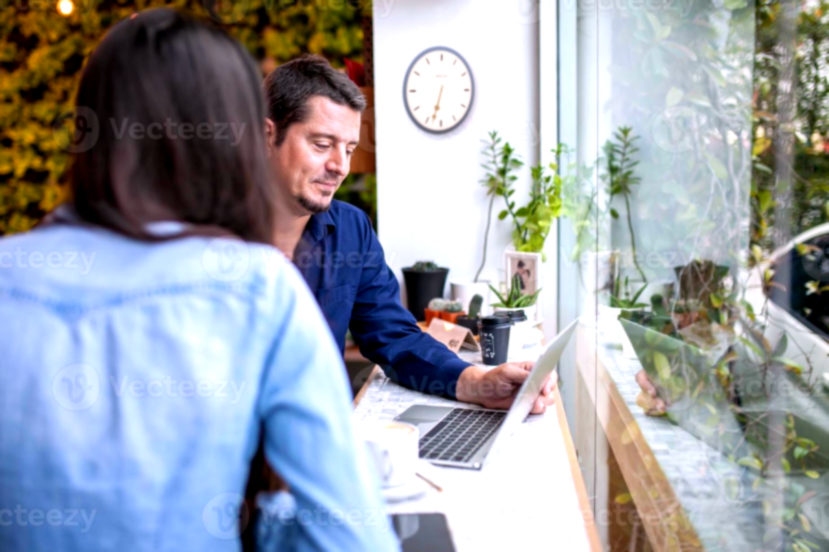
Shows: **6:33**
